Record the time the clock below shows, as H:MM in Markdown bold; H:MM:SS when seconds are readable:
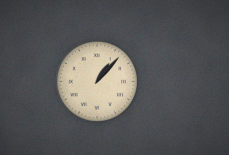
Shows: **1:07**
